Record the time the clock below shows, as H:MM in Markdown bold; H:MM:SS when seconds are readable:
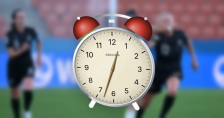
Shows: **12:33**
